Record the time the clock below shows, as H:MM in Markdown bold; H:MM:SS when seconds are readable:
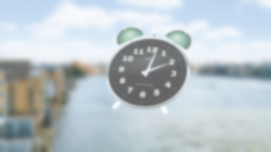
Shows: **2:02**
